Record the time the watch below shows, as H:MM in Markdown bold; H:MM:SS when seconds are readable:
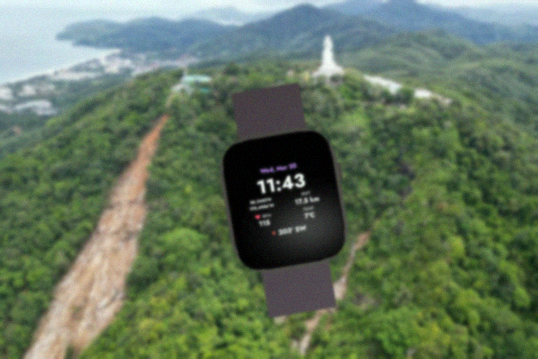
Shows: **11:43**
